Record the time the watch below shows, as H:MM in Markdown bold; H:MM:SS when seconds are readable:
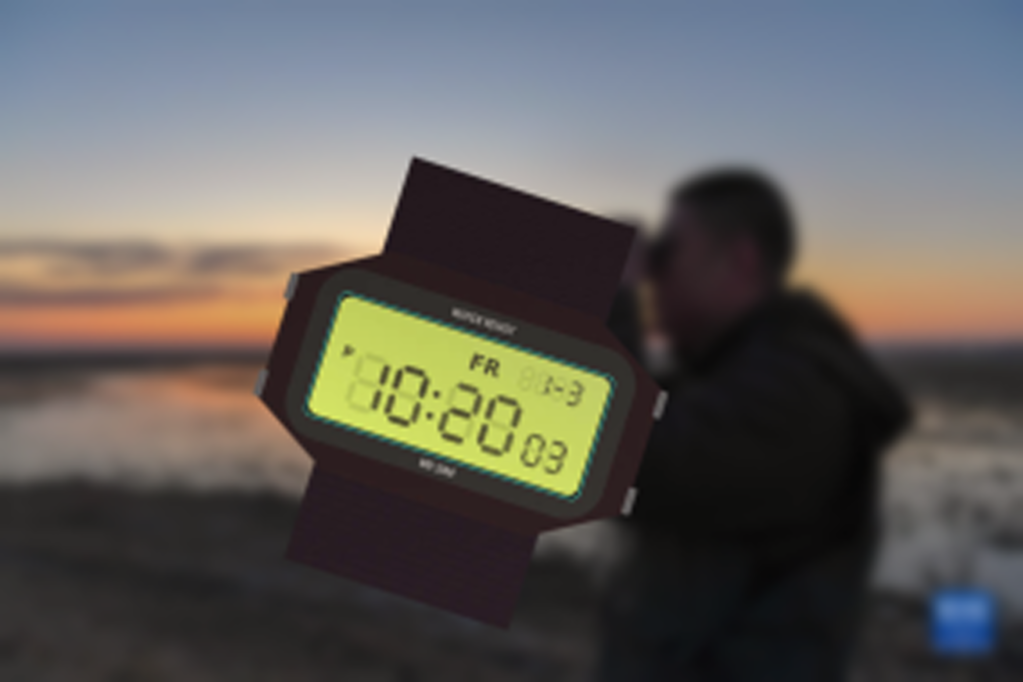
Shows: **10:20:03**
